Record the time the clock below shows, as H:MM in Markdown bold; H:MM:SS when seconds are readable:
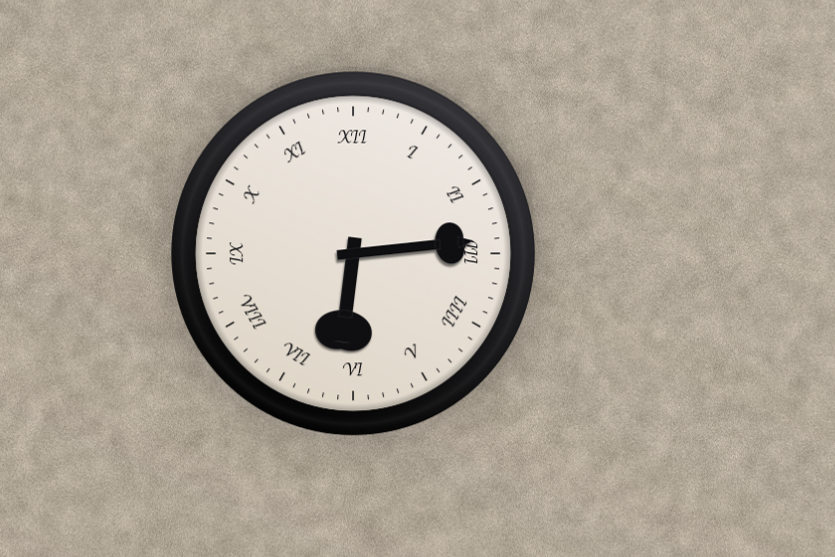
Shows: **6:14**
